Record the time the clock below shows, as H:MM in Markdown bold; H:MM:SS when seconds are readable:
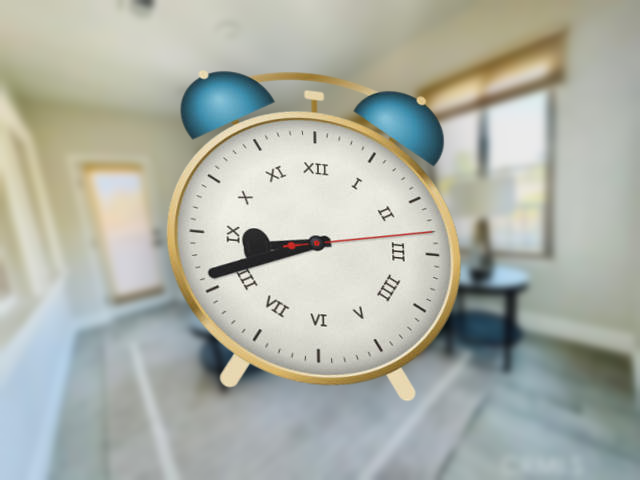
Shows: **8:41:13**
